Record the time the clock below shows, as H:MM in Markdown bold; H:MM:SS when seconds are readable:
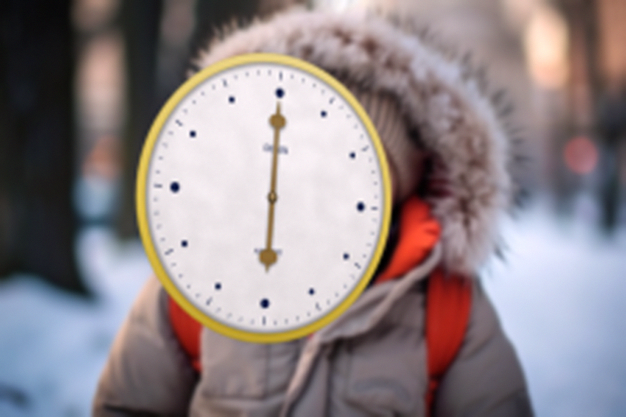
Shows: **6:00**
